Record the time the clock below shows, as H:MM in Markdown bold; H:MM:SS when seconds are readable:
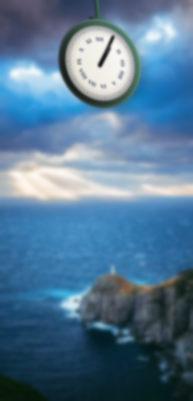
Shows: **1:05**
